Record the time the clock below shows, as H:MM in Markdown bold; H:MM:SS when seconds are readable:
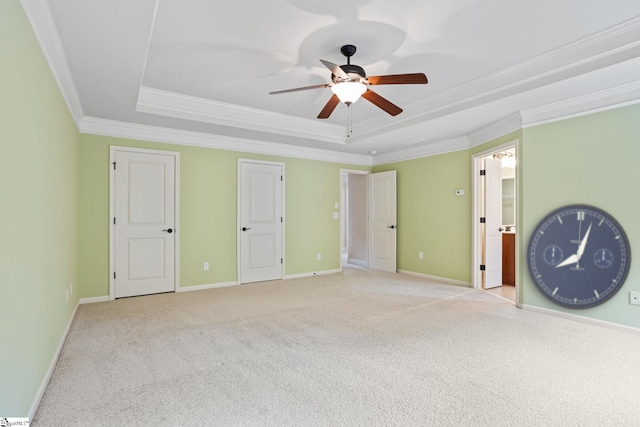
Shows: **8:03**
